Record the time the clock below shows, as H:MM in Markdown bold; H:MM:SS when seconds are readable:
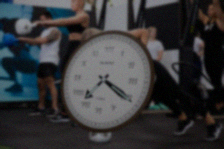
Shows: **7:20**
